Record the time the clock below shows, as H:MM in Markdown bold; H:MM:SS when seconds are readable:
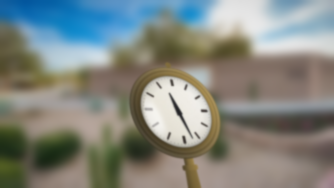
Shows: **11:27**
